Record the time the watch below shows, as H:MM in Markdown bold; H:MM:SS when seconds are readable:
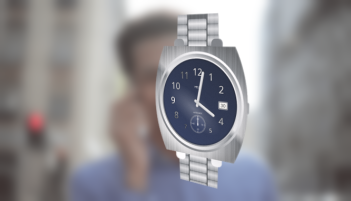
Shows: **4:02**
